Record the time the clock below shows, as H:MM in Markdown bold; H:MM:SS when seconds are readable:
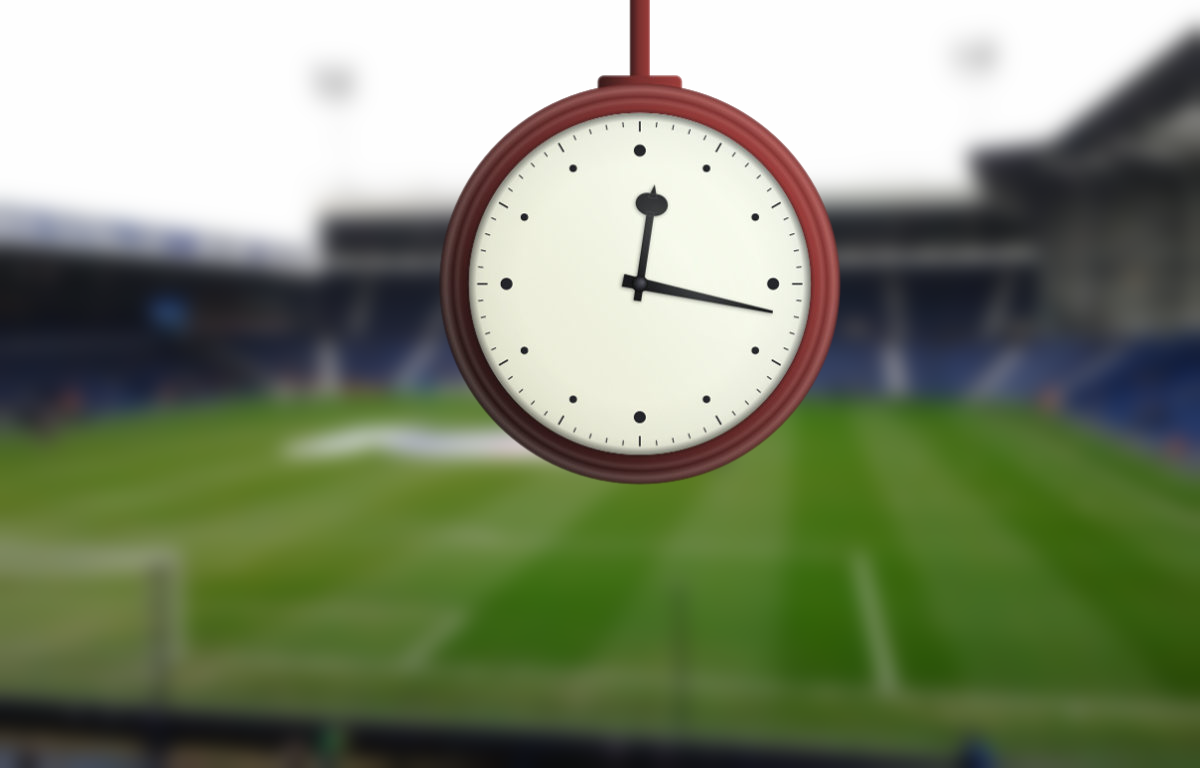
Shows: **12:17**
